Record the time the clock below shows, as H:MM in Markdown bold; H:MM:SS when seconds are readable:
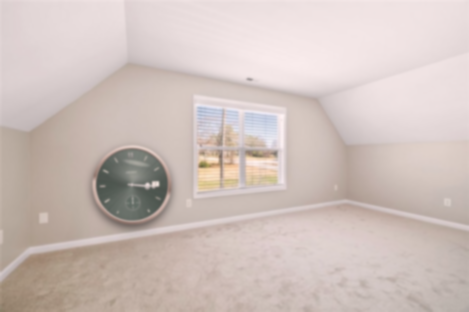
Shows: **3:16**
